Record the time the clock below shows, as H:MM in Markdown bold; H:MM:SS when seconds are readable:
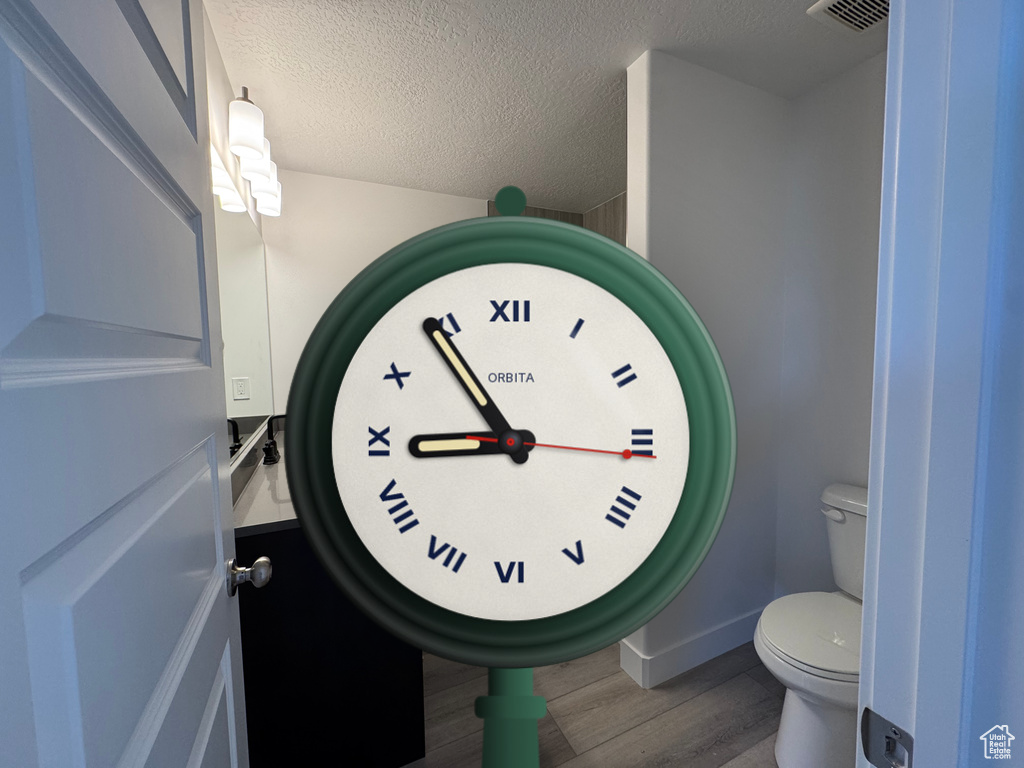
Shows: **8:54:16**
